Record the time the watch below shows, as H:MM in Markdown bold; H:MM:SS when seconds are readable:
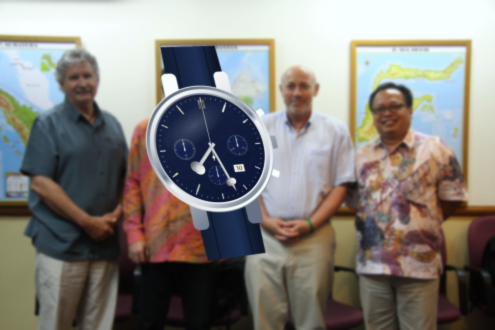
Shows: **7:27**
